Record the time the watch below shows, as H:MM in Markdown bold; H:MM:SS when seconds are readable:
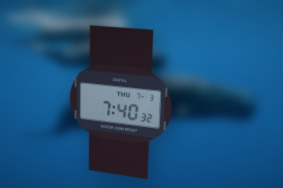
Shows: **7:40**
